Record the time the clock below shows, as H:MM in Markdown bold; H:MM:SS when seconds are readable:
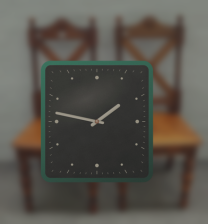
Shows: **1:47**
